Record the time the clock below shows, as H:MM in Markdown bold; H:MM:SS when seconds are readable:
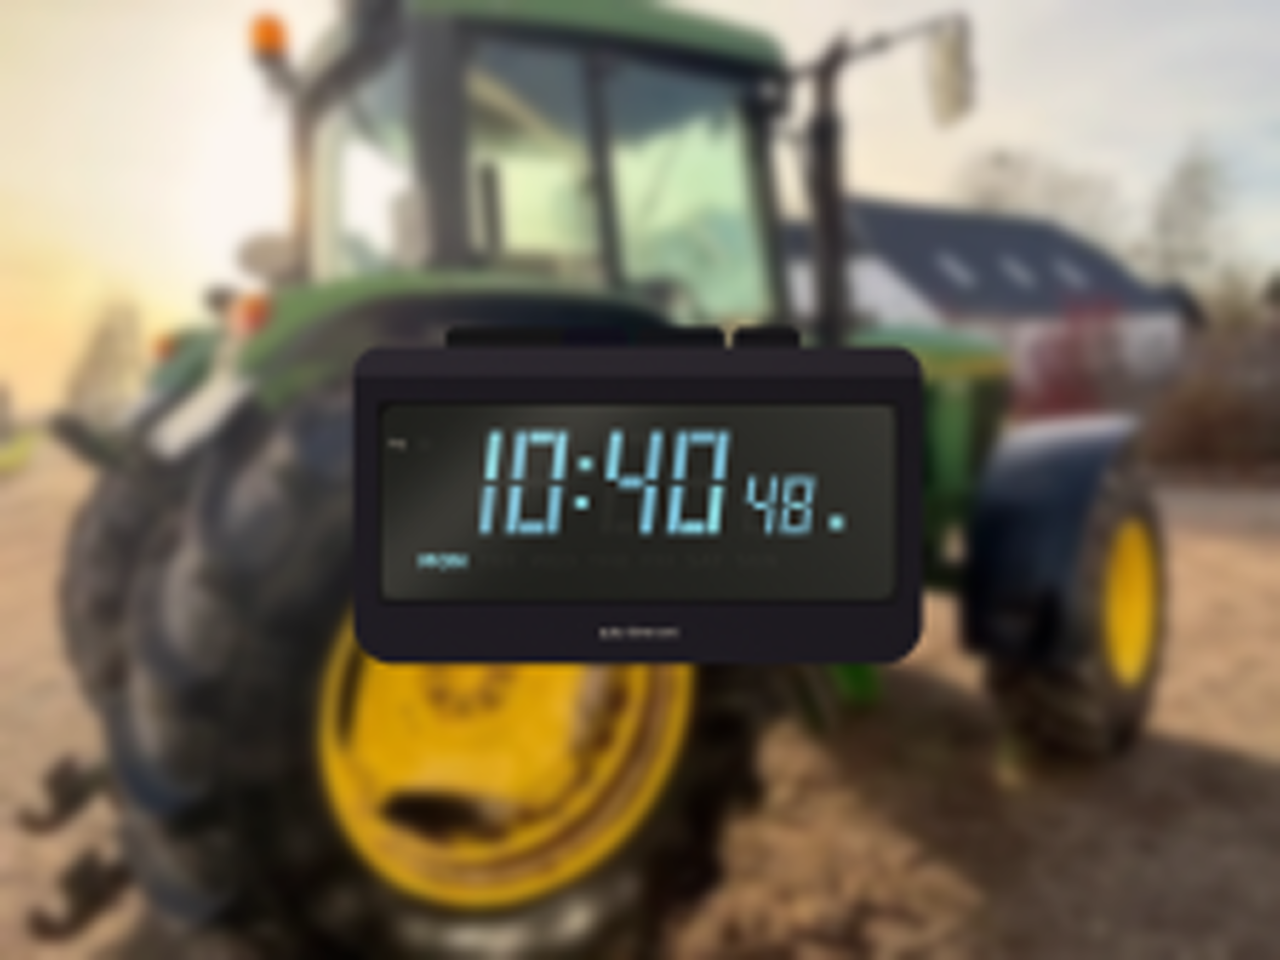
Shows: **10:40:48**
